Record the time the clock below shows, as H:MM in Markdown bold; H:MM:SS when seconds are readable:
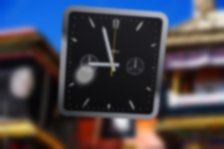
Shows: **8:57**
